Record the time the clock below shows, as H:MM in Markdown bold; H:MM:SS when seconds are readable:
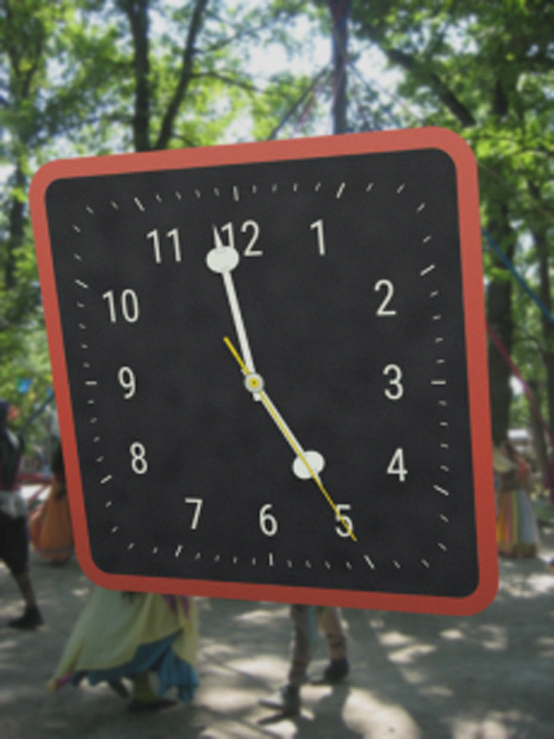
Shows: **4:58:25**
